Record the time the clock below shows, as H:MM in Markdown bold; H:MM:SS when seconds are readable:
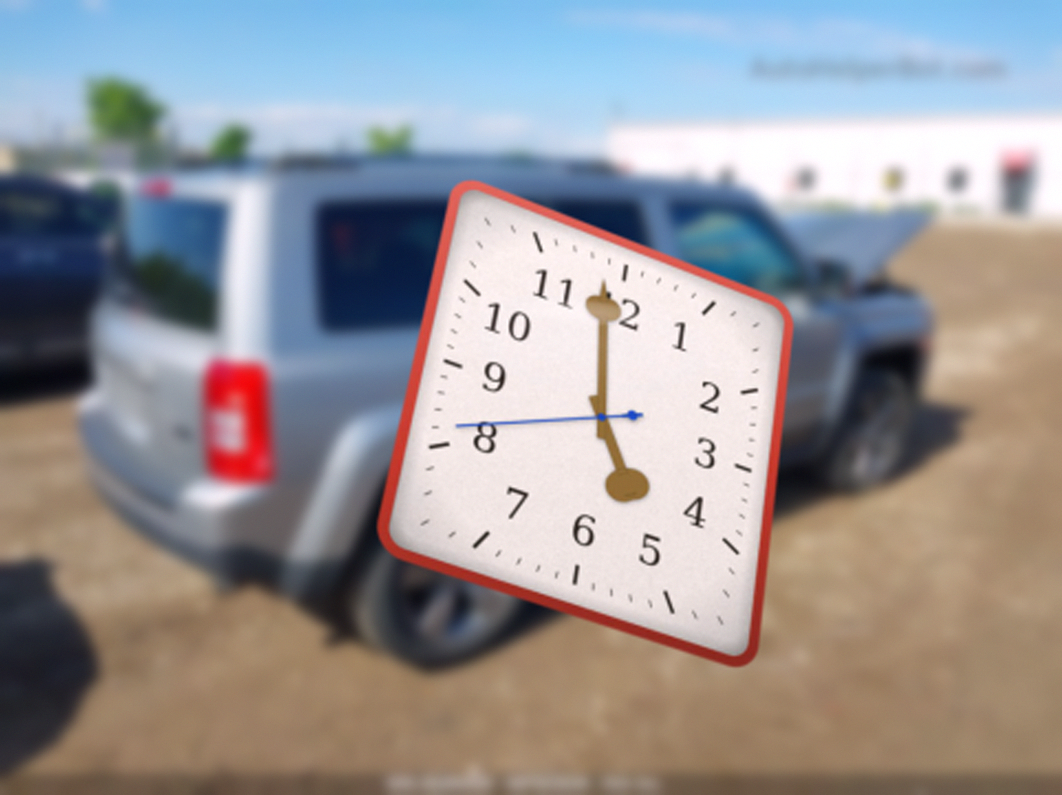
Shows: **4:58:41**
